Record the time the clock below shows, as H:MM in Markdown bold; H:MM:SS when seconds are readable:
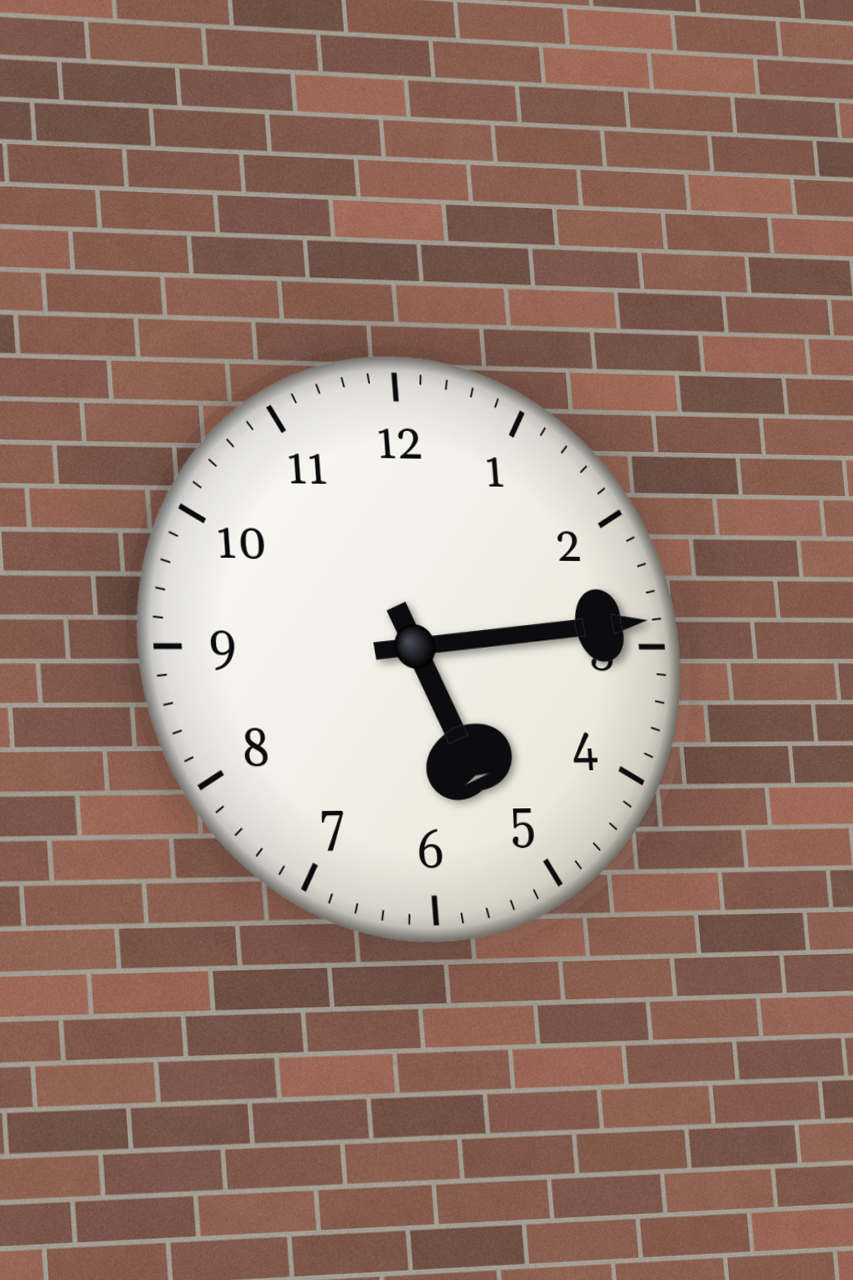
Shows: **5:14**
